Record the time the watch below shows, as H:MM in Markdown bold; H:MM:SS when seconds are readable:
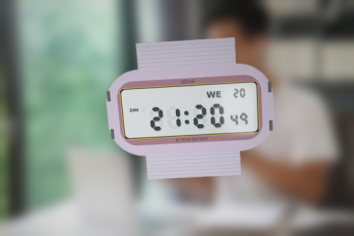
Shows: **21:20:49**
